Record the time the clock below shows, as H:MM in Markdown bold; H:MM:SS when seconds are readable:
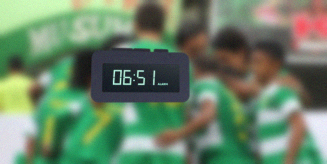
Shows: **6:51**
